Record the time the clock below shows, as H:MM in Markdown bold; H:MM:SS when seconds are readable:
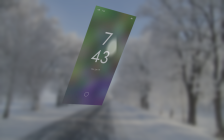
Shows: **7:43**
